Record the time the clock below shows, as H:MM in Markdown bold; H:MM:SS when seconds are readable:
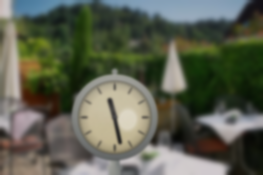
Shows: **11:28**
